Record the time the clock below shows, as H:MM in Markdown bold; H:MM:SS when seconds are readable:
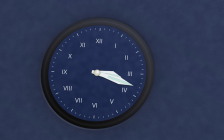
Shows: **3:18**
